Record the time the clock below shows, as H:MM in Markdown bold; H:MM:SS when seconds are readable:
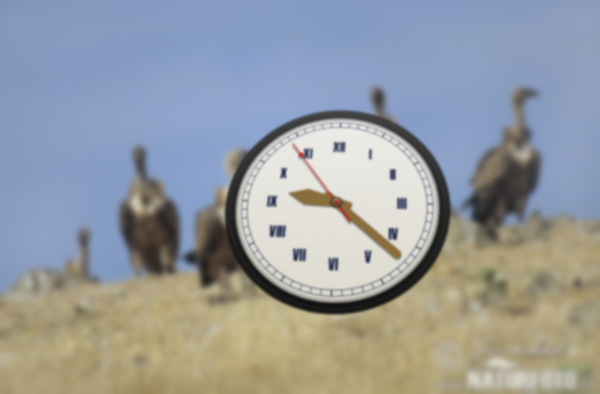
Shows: **9:21:54**
